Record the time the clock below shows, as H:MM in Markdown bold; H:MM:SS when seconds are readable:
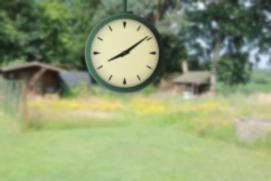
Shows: **8:09**
